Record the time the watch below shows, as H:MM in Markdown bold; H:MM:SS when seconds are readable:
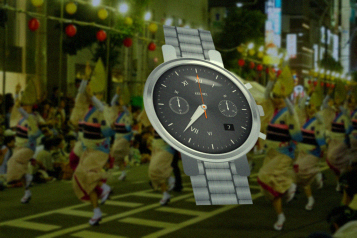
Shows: **7:37**
